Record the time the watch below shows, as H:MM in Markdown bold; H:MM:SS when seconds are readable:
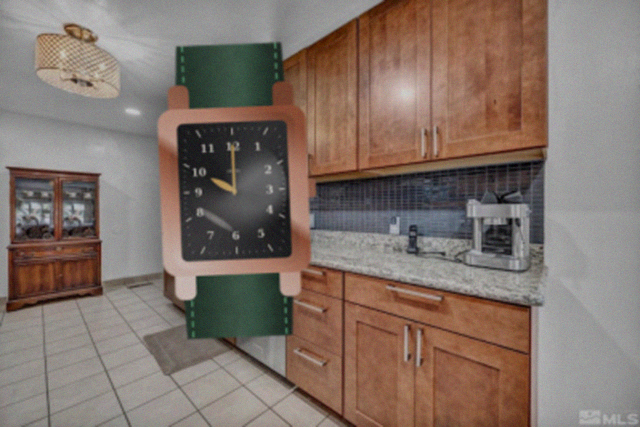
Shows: **10:00**
